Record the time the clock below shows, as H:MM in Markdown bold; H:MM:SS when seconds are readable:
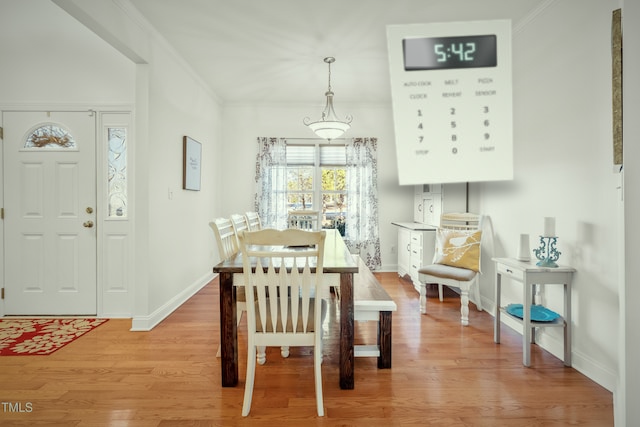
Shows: **5:42**
